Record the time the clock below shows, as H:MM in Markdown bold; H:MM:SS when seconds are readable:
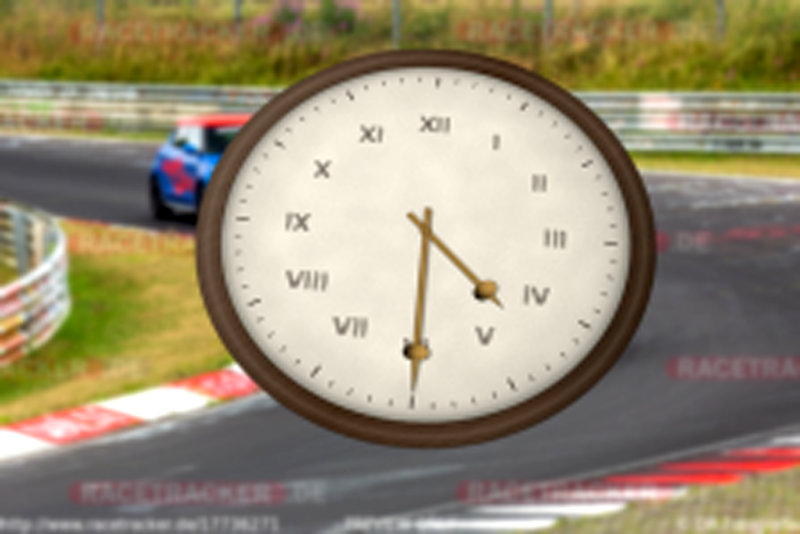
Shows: **4:30**
